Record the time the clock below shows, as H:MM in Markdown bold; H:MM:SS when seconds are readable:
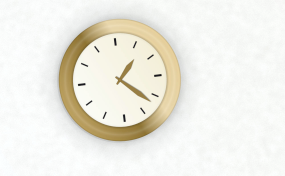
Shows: **1:22**
